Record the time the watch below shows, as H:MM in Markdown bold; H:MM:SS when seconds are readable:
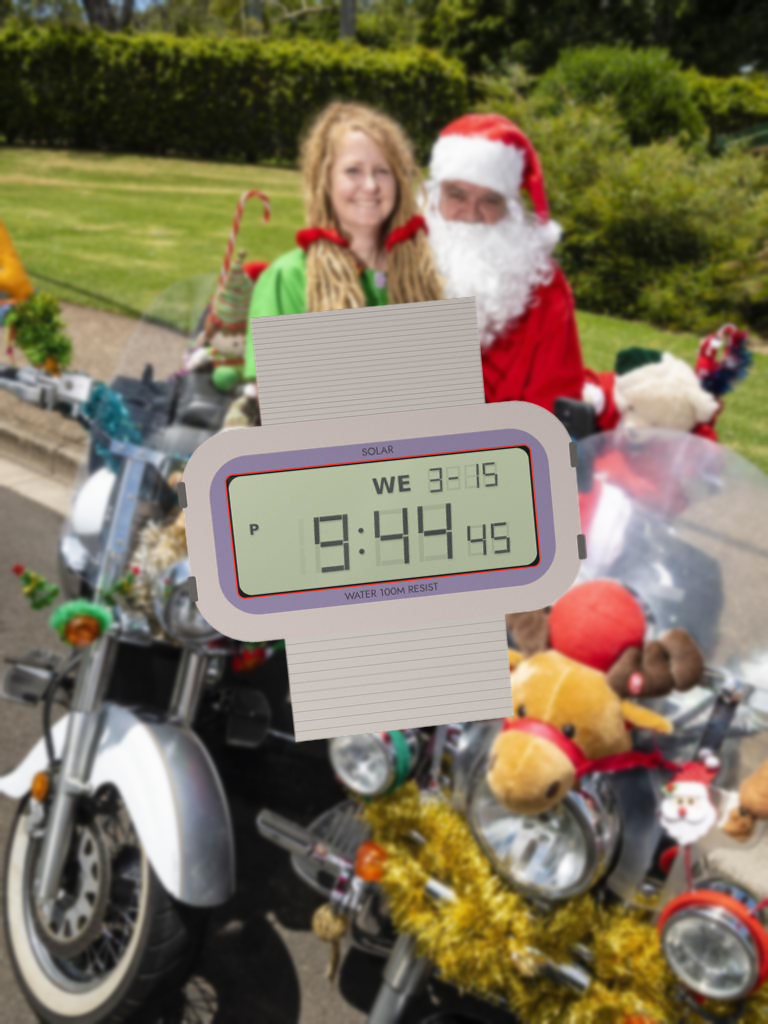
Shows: **9:44:45**
